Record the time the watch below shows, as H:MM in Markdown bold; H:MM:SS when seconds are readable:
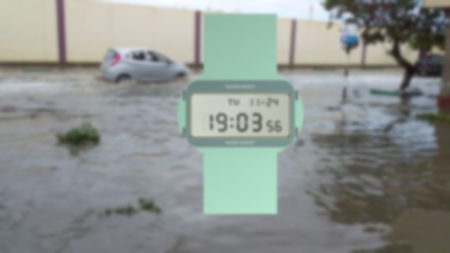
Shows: **19:03**
